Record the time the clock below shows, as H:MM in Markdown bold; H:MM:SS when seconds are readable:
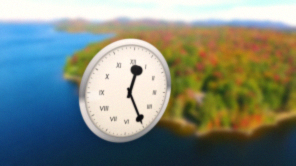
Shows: **12:25**
